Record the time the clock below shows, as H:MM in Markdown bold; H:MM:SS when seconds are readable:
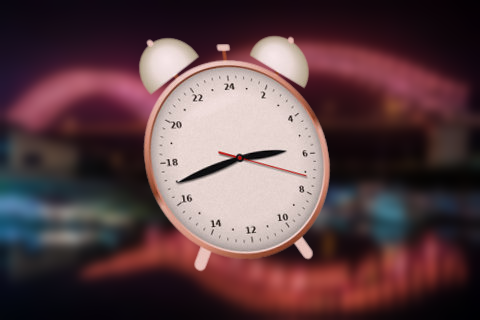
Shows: **5:42:18**
